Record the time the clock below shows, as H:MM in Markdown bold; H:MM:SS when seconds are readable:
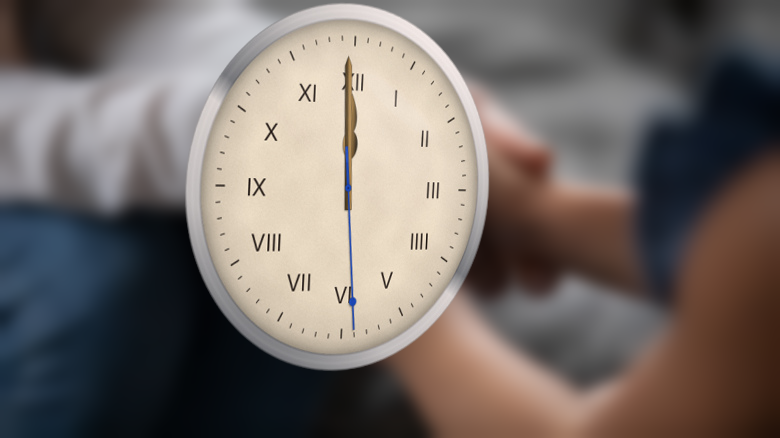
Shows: **11:59:29**
